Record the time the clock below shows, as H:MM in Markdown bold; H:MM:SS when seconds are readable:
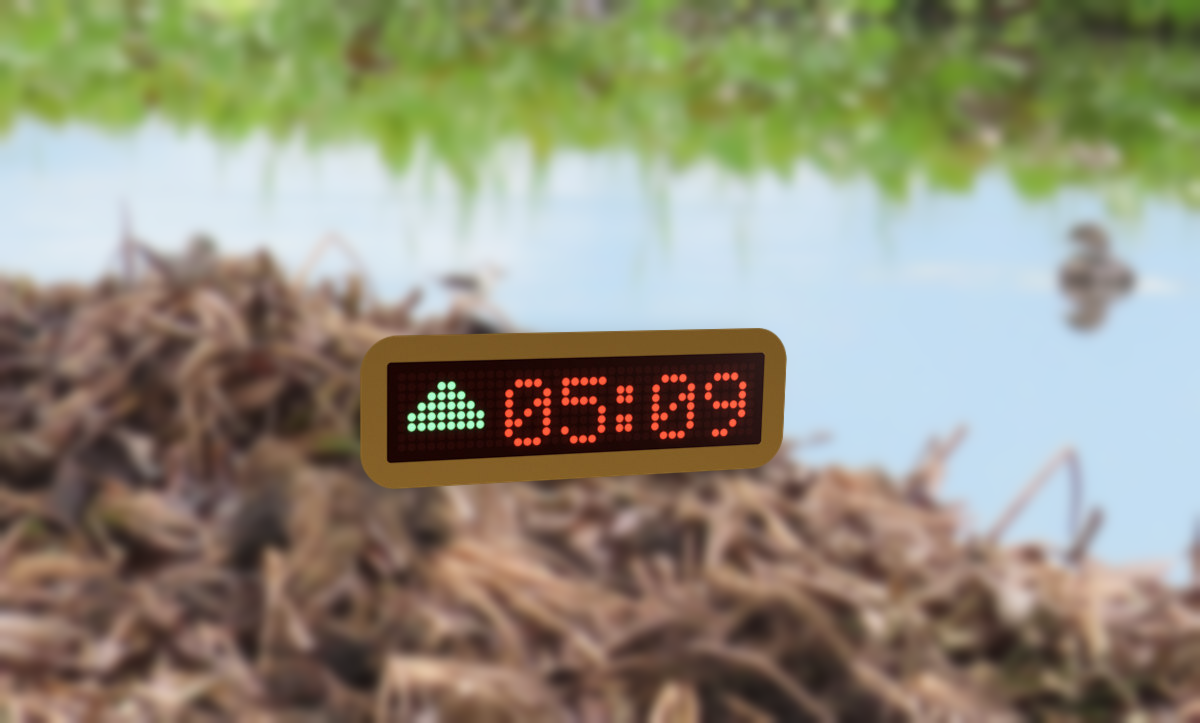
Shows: **5:09**
